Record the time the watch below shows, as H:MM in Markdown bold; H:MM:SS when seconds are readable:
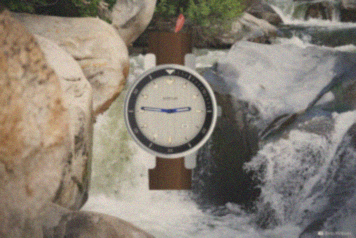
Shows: **2:46**
